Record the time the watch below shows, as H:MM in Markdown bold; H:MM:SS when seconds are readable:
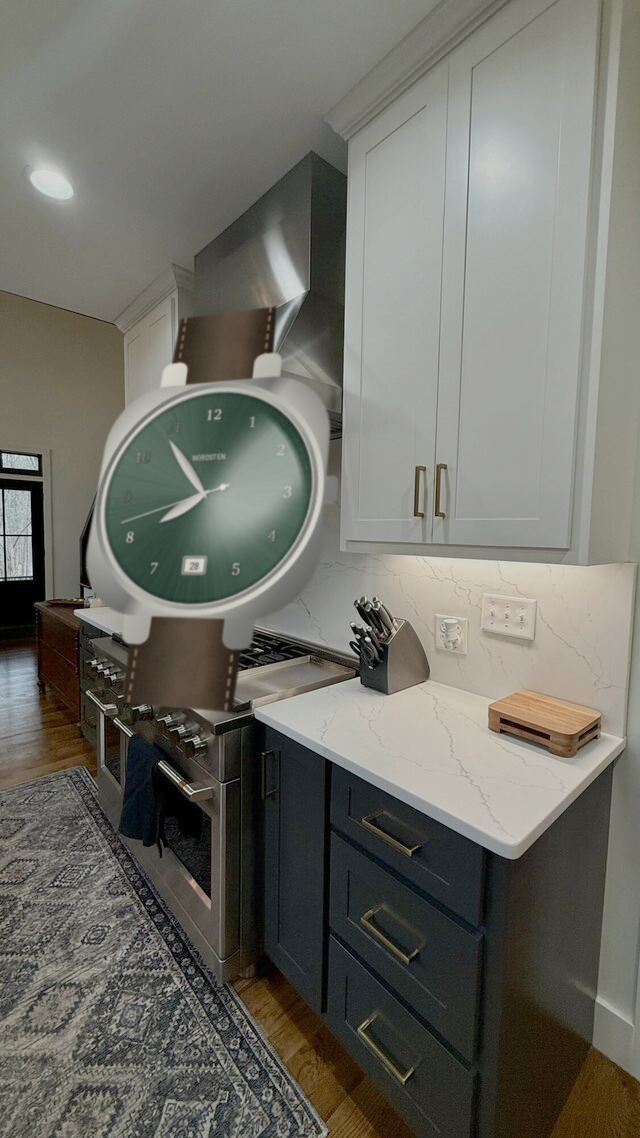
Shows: **7:53:42**
